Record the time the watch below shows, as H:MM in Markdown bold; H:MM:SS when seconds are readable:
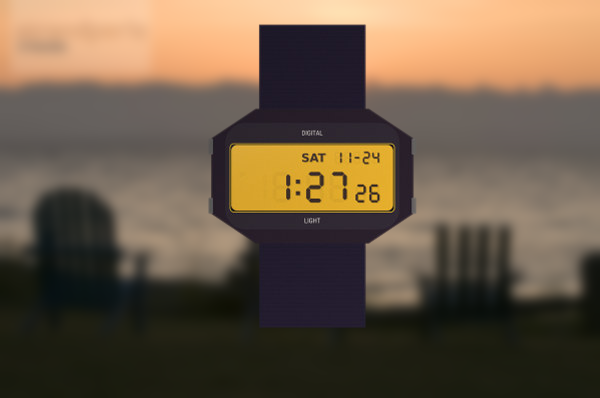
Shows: **1:27:26**
